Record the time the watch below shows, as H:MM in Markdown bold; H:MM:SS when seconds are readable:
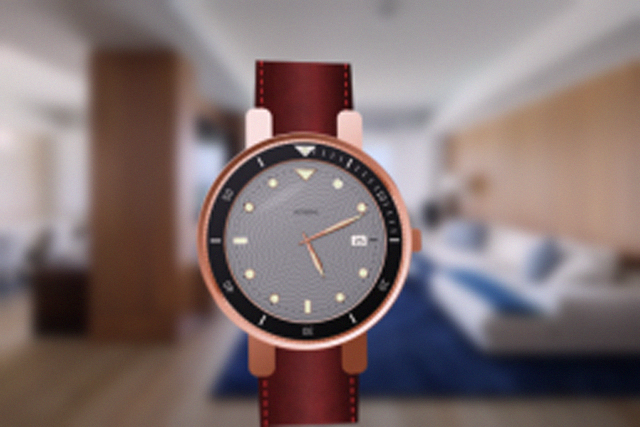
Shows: **5:11**
